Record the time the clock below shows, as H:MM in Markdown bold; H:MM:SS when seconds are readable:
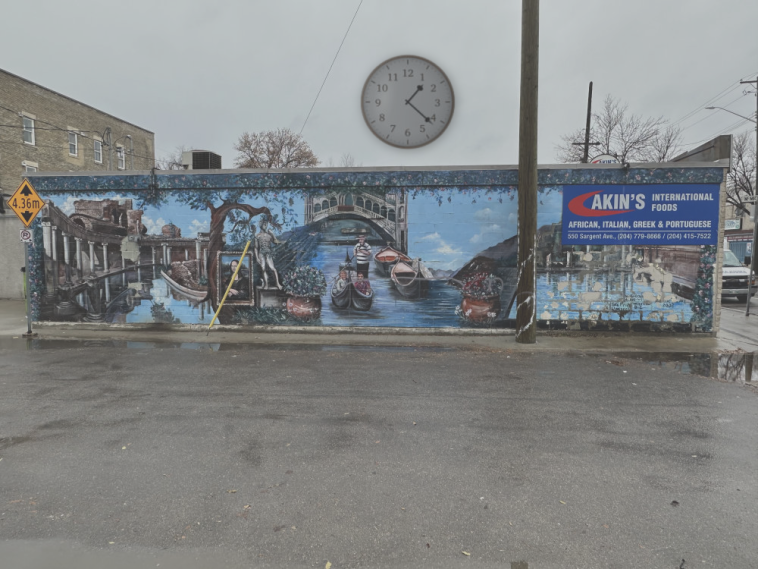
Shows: **1:22**
